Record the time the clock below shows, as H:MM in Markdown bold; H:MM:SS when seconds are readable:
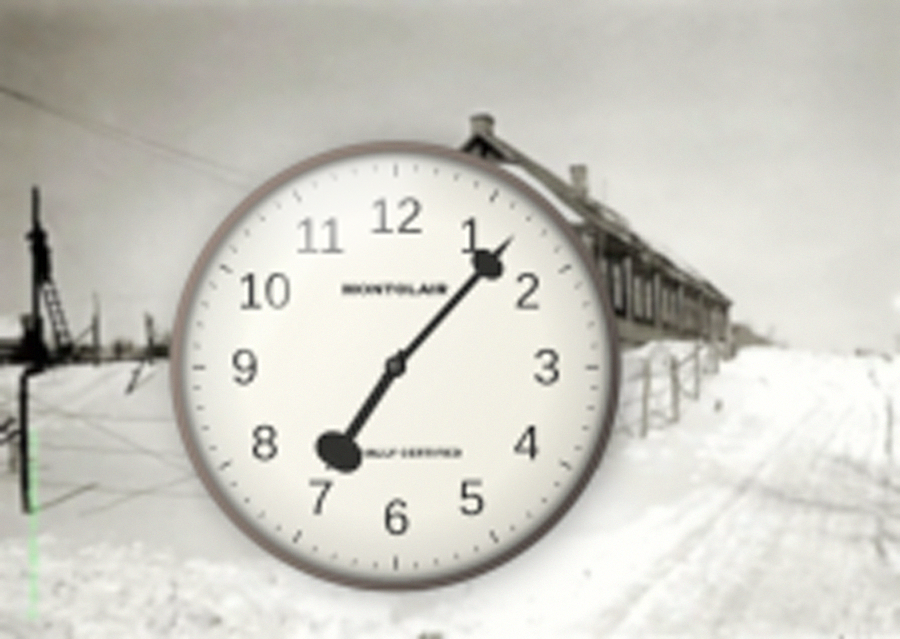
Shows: **7:07**
